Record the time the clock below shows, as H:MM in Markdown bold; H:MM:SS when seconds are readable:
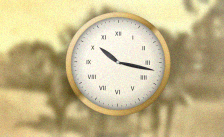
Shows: **10:17**
